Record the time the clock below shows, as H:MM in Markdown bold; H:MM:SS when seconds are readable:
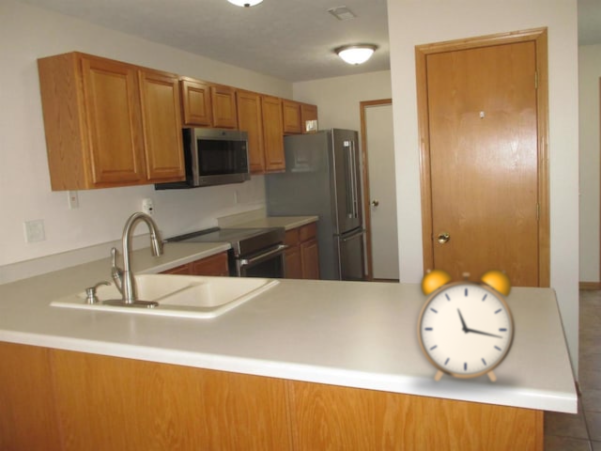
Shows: **11:17**
